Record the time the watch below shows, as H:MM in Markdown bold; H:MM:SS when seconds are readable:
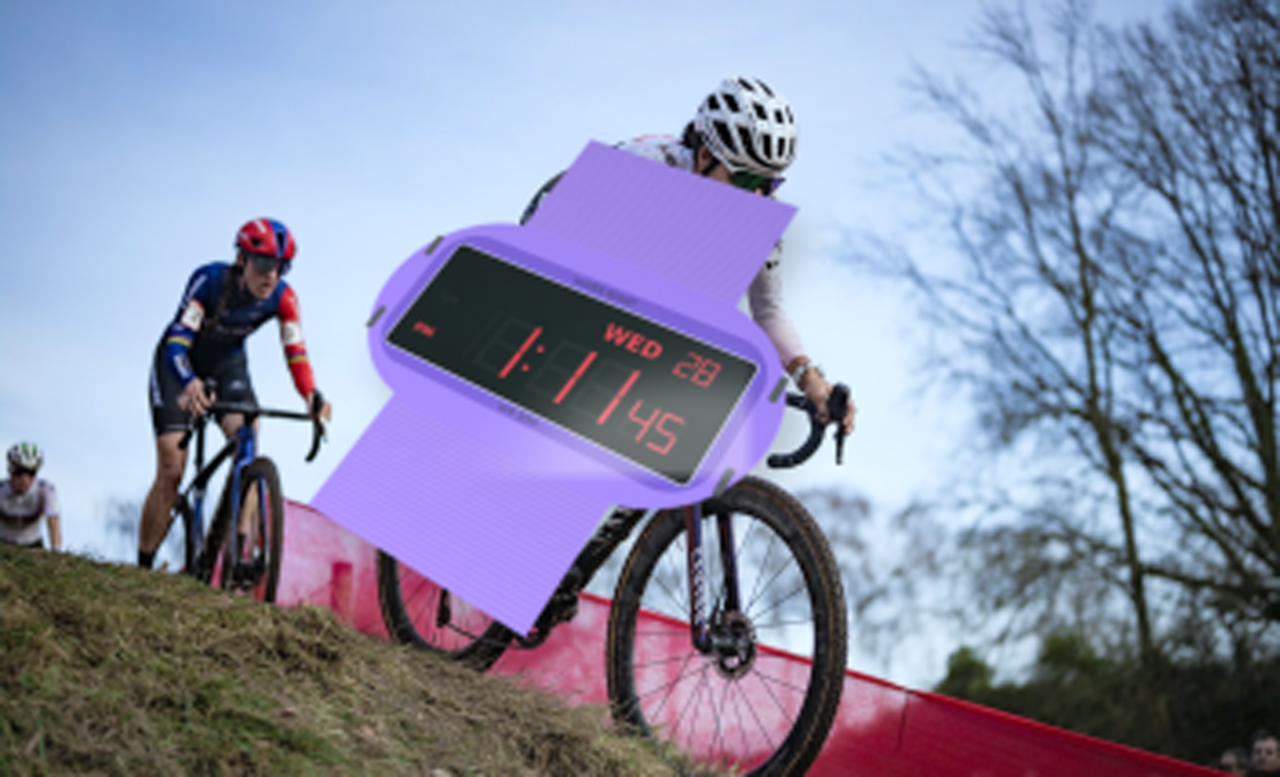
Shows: **1:11:45**
